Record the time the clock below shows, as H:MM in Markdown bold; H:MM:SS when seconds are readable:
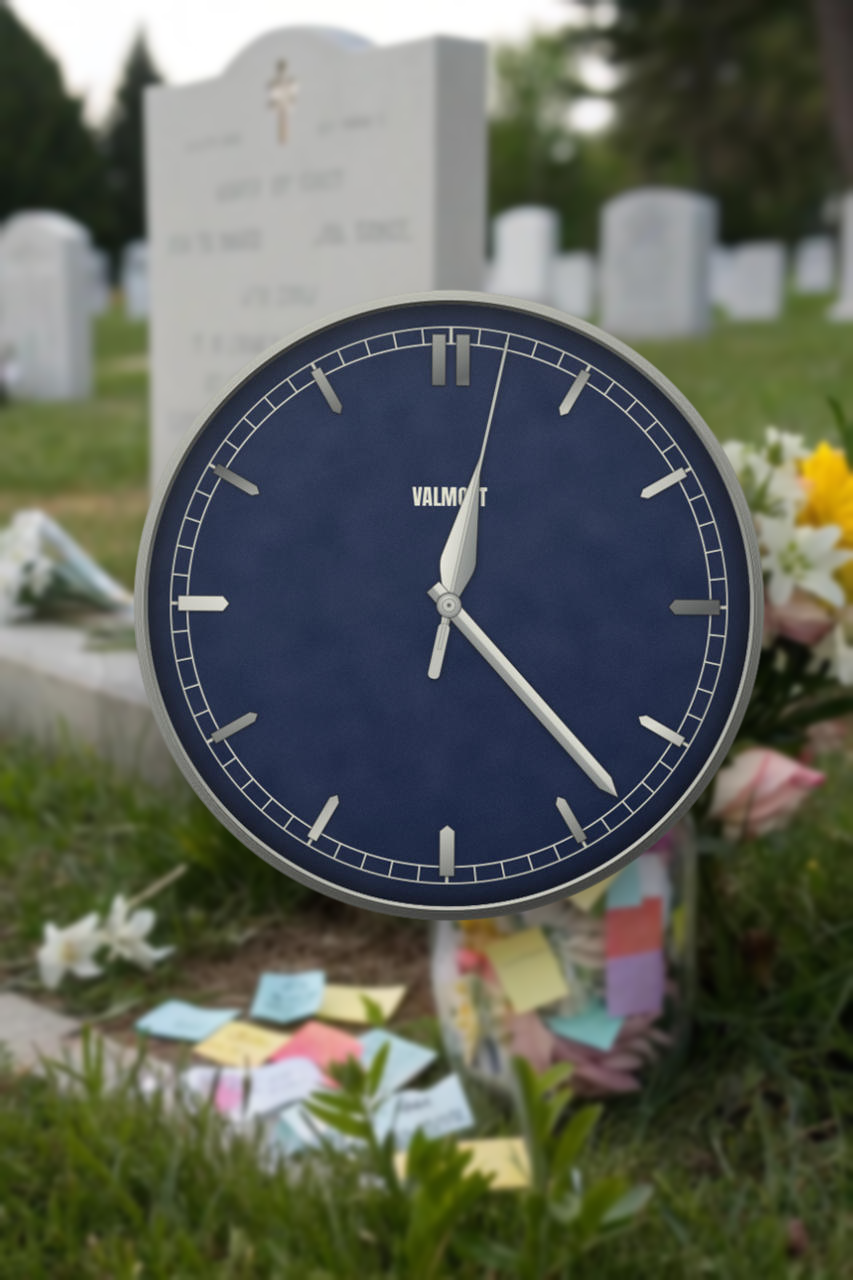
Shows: **12:23:02**
